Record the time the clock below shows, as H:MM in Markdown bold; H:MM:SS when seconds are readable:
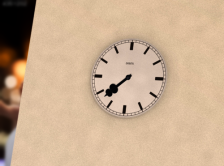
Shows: **7:38**
